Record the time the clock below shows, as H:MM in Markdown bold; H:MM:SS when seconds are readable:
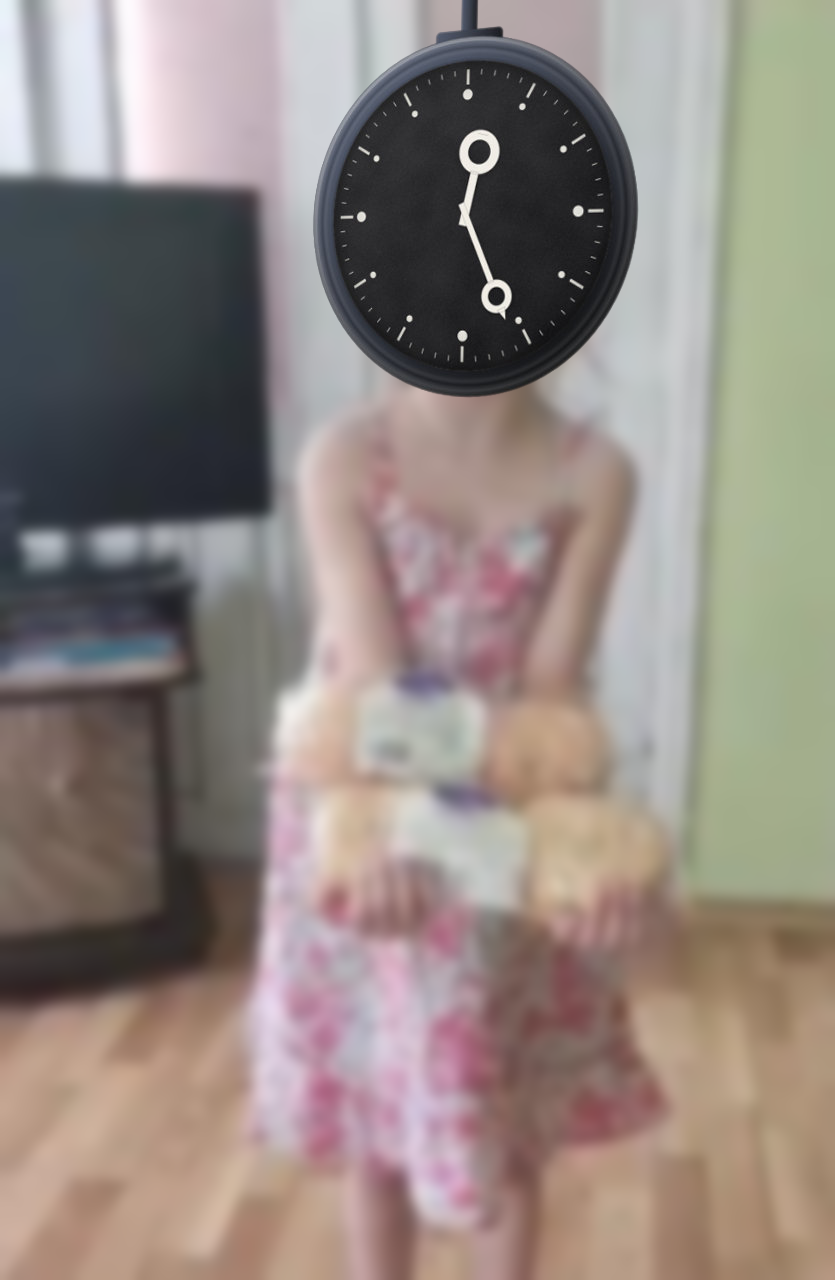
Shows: **12:26**
